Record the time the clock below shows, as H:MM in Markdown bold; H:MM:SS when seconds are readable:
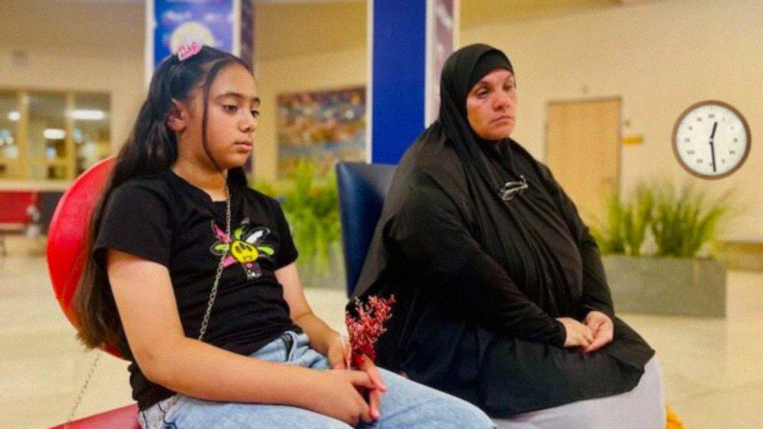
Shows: **12:29**
